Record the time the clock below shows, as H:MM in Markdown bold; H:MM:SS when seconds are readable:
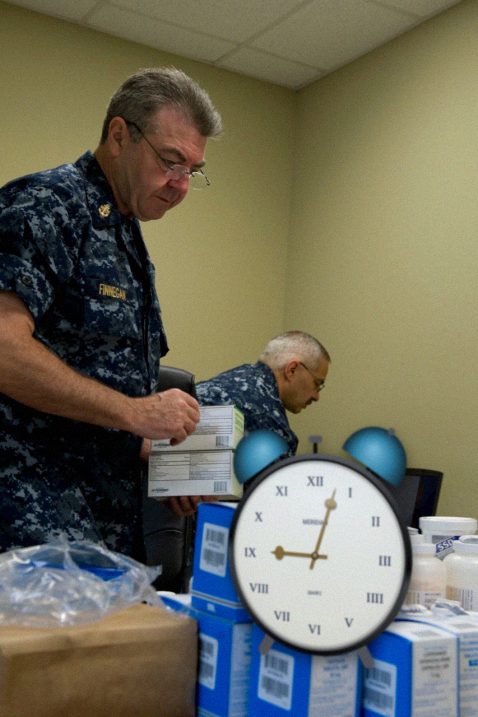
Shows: **9:03**
